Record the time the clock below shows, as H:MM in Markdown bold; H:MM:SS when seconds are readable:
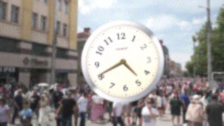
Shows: **4:41**
